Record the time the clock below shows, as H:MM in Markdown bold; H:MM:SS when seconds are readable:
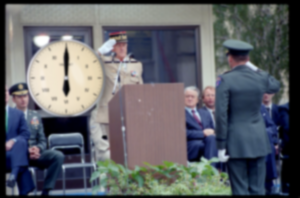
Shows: **6:00**
